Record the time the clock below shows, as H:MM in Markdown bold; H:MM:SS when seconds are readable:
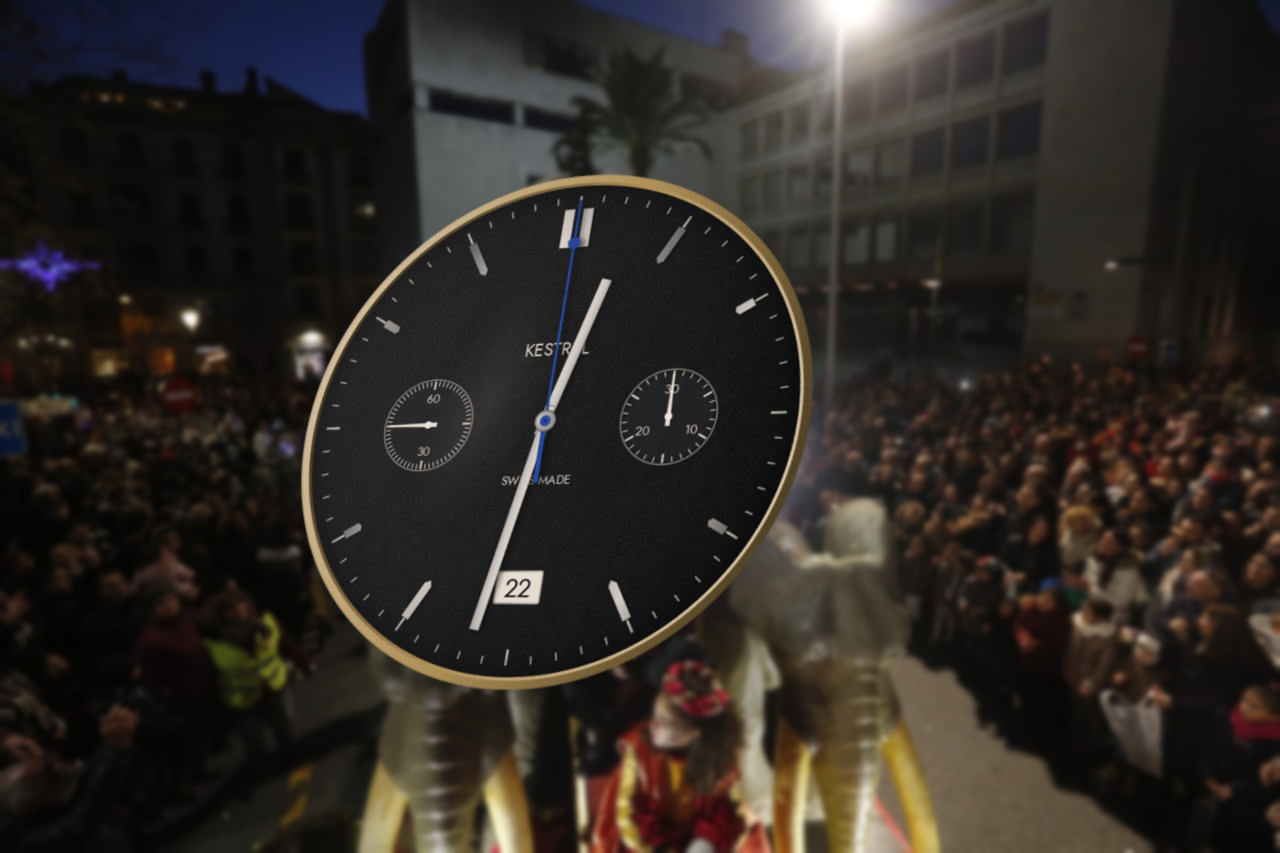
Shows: **12:31:45**
